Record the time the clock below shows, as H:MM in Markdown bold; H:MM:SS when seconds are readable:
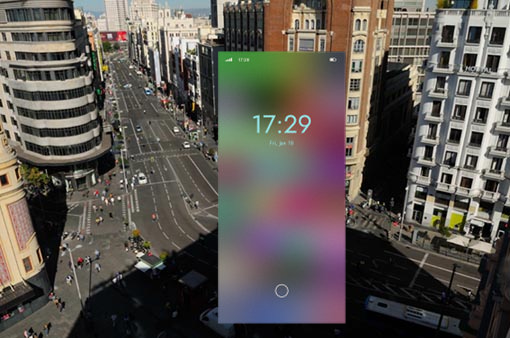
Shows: **17:29**
